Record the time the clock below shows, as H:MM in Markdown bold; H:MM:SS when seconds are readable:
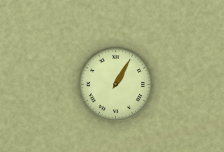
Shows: **1:05**
